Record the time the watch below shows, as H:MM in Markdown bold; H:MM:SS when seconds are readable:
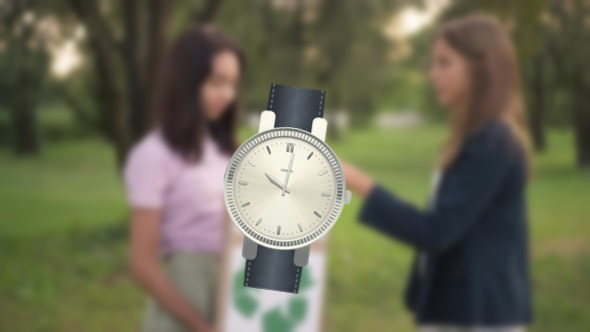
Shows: **10:01**
